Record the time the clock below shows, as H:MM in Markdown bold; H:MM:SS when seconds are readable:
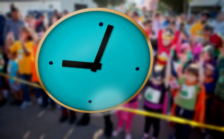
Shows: **9:02**
